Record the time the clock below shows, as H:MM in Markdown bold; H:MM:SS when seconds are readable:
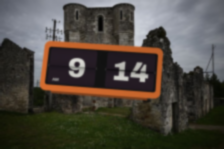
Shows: **9:14**
